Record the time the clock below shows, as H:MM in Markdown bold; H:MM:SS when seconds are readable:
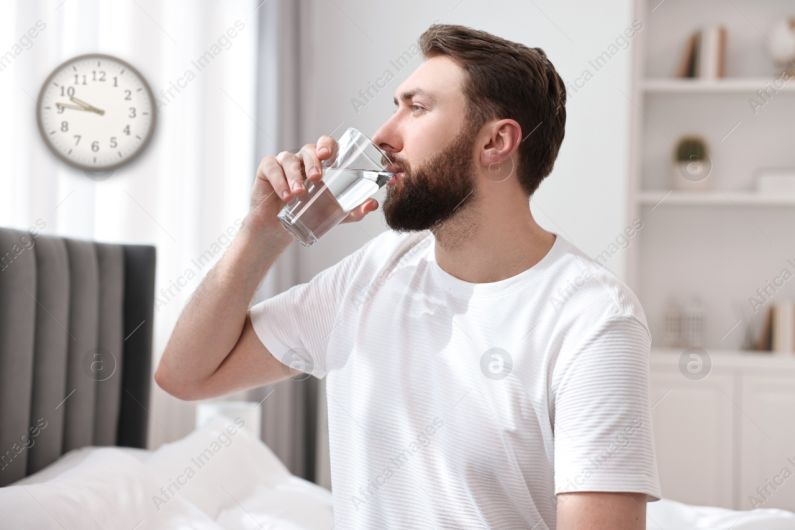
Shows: **9:46**
